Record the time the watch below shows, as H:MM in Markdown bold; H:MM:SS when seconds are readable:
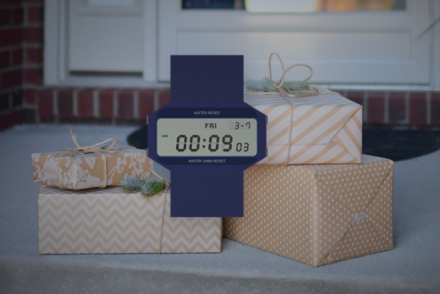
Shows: **0:09:03**
